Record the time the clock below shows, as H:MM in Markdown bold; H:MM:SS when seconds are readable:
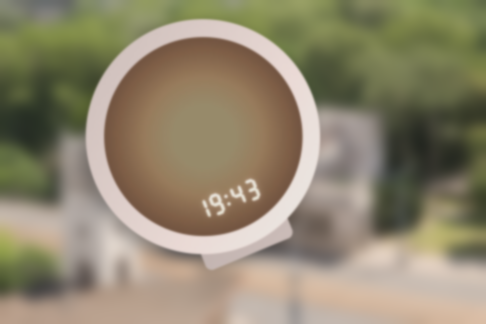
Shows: **19:43**
